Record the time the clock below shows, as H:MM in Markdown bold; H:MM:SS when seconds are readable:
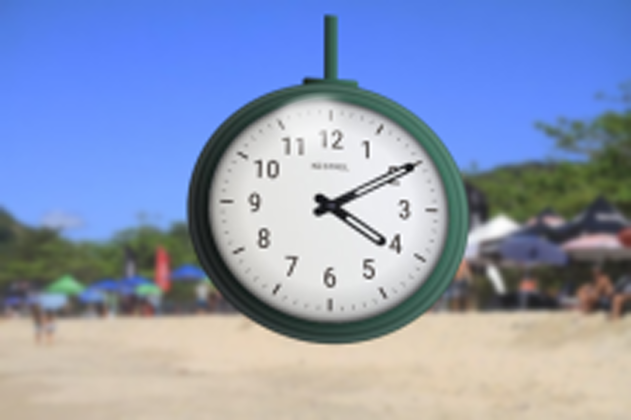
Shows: **4:10**
